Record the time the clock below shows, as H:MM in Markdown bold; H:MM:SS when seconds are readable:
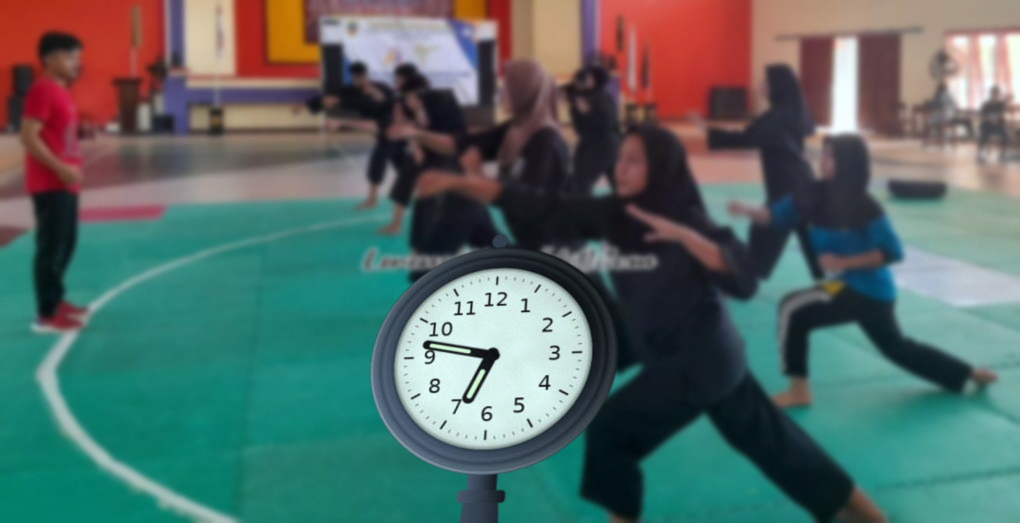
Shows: **6:47**
